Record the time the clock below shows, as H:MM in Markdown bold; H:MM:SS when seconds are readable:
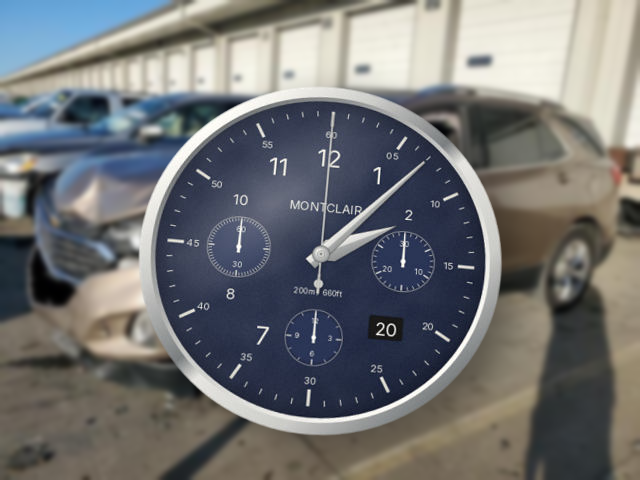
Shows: **2:07**
